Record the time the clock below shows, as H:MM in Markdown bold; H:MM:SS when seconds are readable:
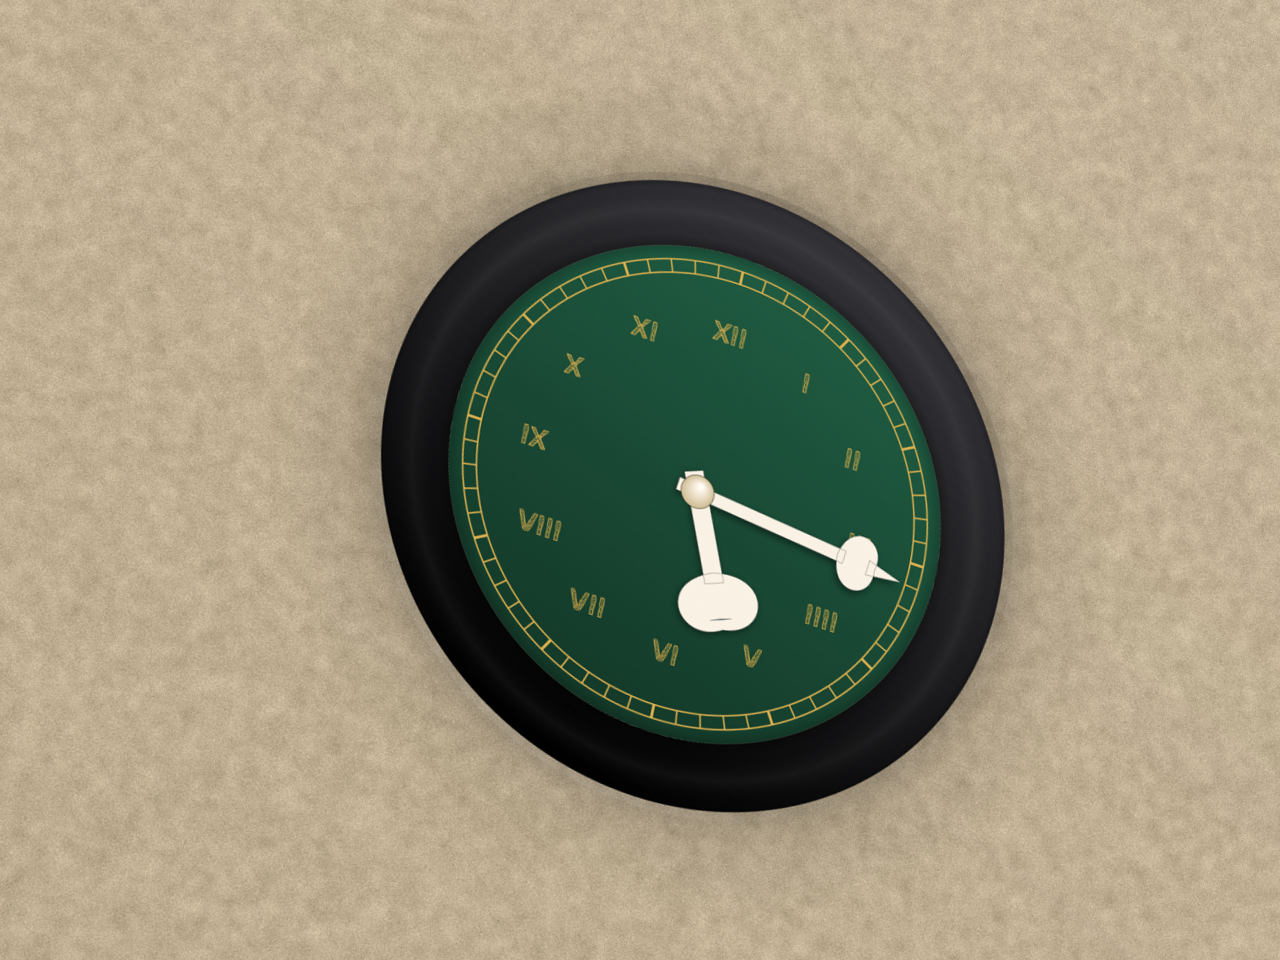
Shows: **5:16**
